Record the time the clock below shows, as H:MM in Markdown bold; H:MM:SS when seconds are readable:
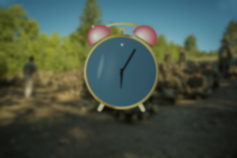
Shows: **6:05**
